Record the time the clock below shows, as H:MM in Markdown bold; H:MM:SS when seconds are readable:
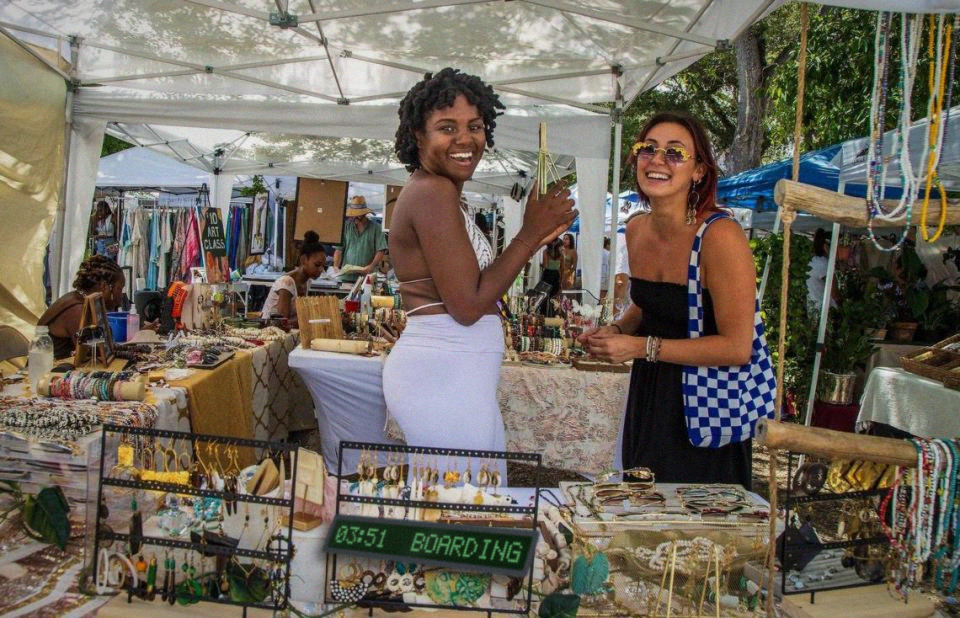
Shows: **3:51**
